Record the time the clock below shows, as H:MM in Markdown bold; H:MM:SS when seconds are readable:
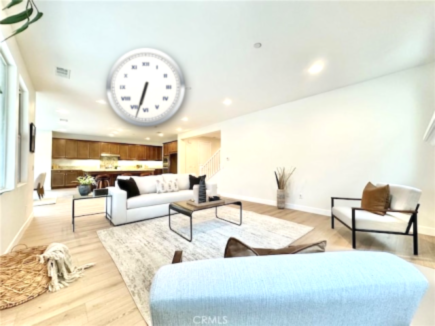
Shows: **6:33**
